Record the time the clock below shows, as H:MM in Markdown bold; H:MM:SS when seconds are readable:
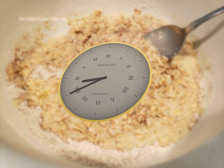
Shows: **8:40**
